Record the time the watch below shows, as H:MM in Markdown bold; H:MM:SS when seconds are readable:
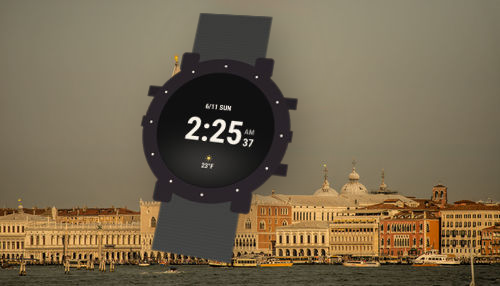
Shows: **2:25:37**
